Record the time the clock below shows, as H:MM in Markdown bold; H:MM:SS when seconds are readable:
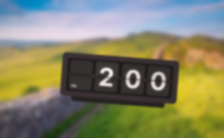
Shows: **2:00**
